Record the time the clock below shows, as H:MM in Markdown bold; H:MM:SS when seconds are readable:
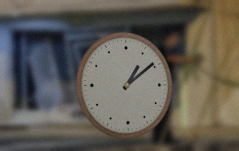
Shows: **1:09**
